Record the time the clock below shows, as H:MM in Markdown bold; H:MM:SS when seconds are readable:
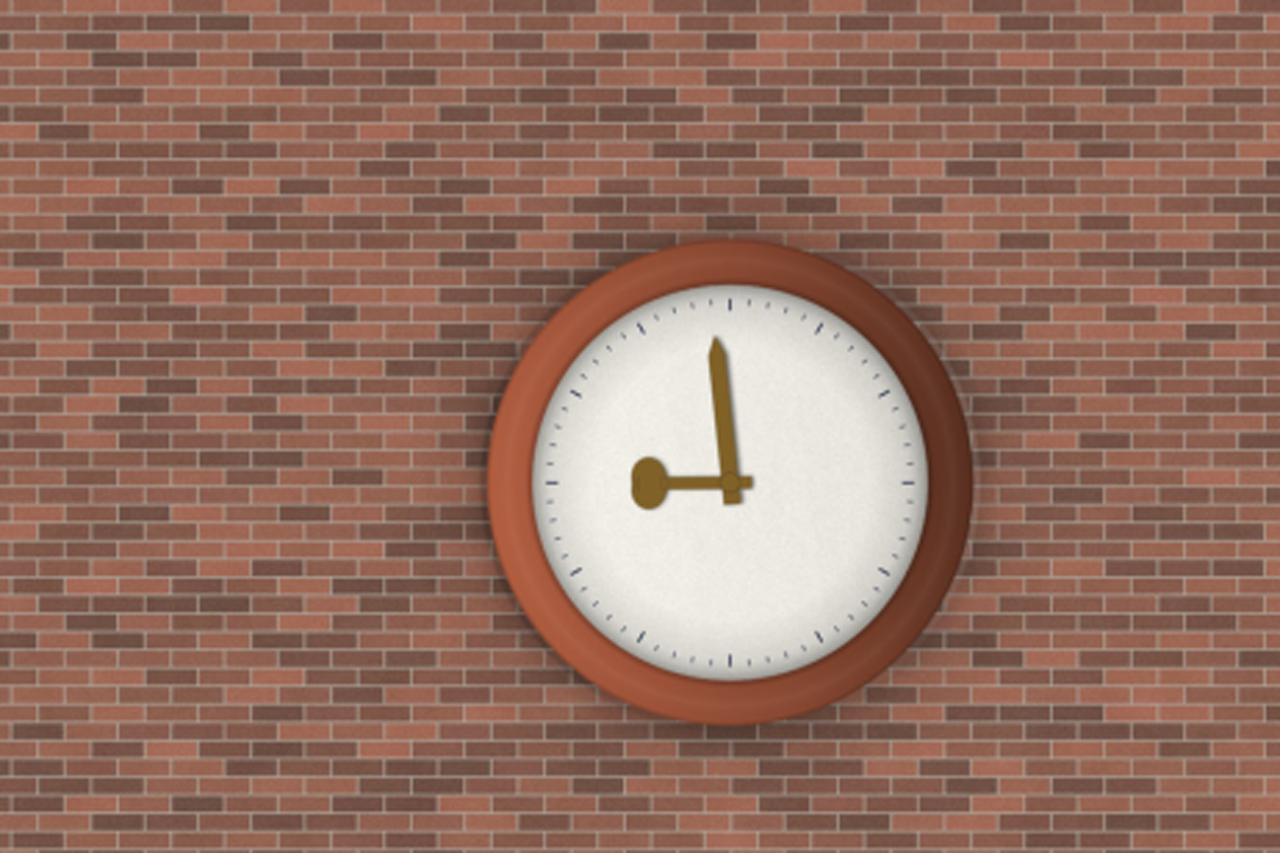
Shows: **8:59**
